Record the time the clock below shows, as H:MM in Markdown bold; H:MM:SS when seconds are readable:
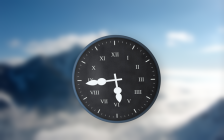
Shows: **5:44**
